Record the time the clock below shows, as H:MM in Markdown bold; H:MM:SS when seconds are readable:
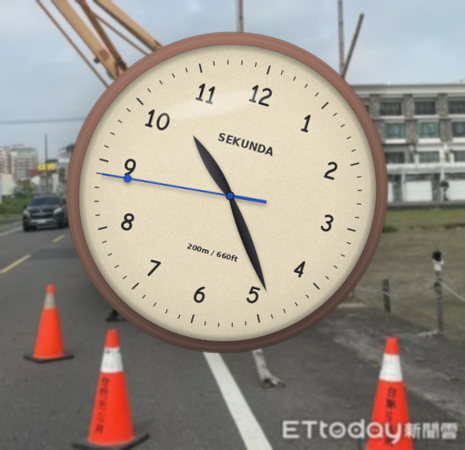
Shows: **10:23:44**
